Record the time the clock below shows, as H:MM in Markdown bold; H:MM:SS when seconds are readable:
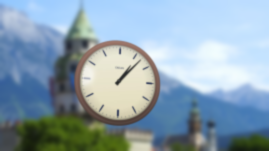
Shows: **1:07**
